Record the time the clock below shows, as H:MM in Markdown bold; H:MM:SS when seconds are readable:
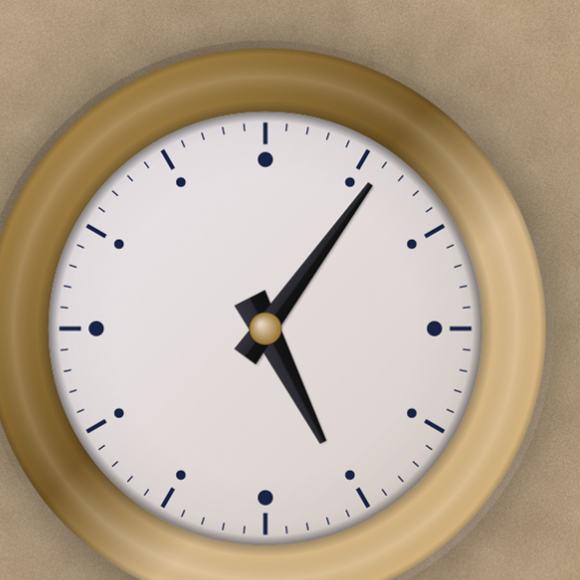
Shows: **5:06**
